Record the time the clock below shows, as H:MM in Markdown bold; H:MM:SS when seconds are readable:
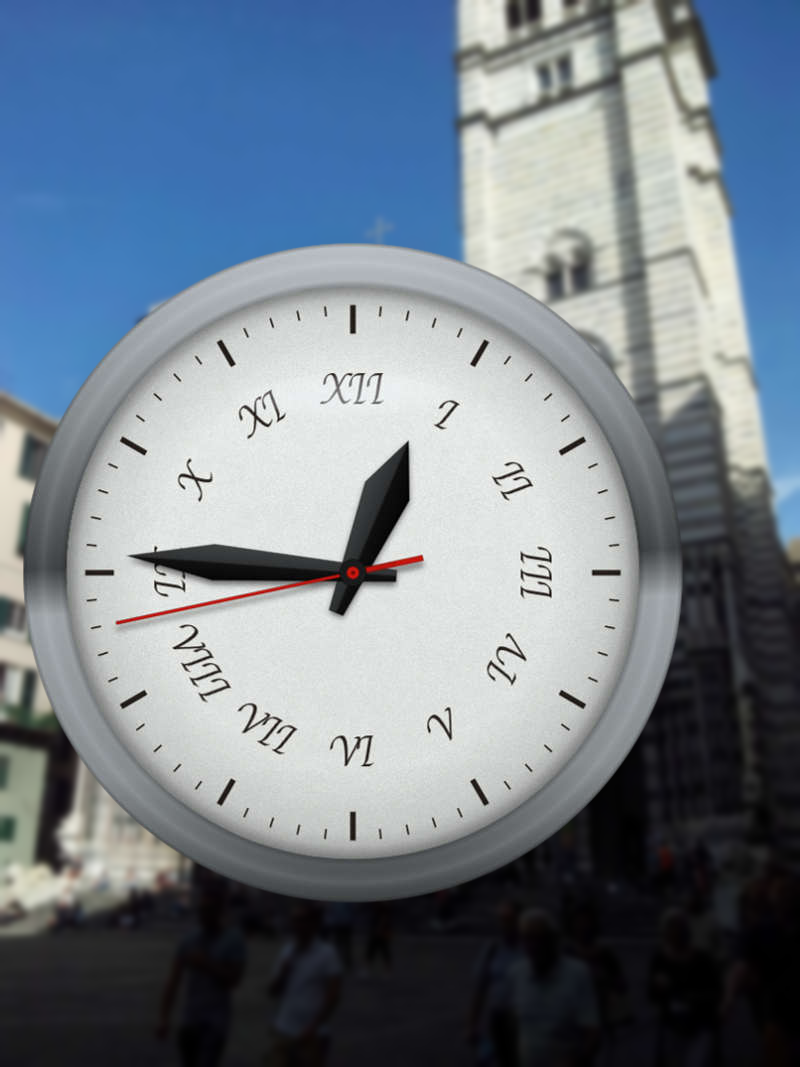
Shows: **12:45:43**
